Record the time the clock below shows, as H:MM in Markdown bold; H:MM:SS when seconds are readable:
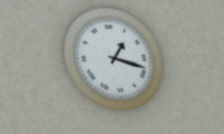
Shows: **1:18**
